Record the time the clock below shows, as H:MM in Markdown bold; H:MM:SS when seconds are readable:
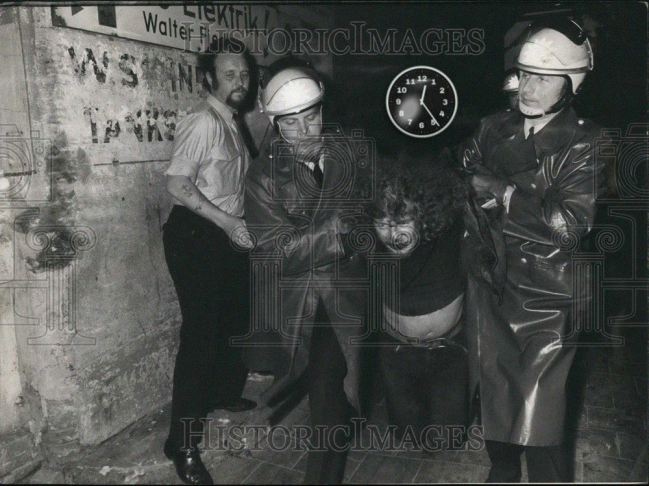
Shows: **12:24**
